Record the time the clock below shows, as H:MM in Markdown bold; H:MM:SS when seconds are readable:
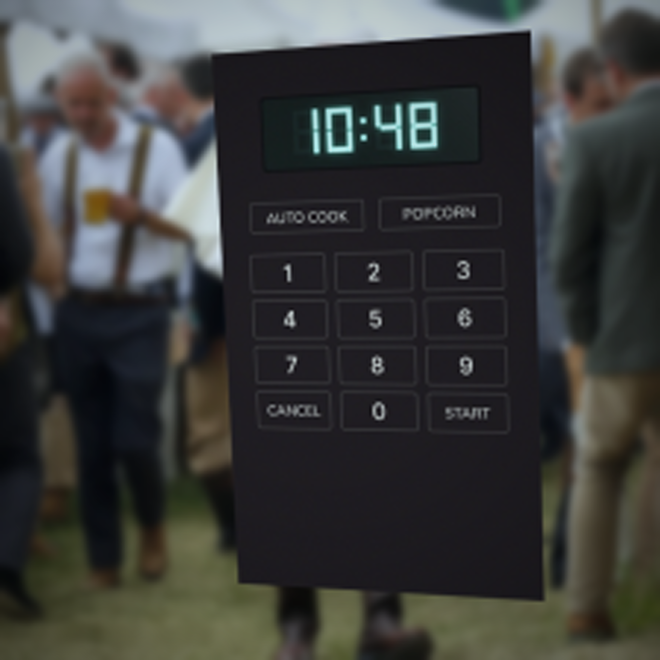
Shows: **10:48**
